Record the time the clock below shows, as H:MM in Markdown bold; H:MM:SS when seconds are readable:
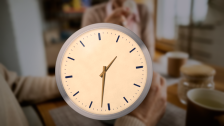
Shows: **1:32**
